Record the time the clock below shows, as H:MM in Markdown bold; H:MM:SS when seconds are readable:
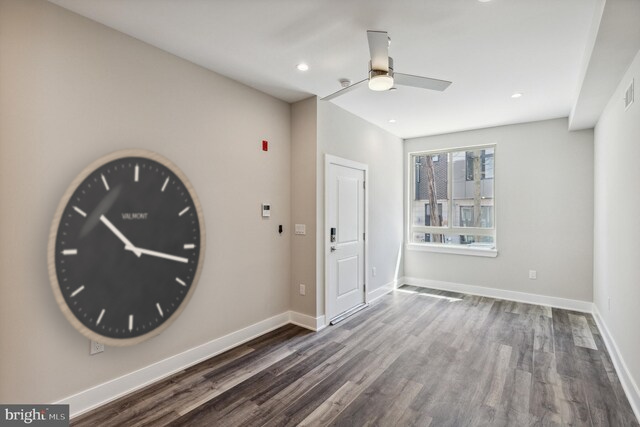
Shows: **10:17**
